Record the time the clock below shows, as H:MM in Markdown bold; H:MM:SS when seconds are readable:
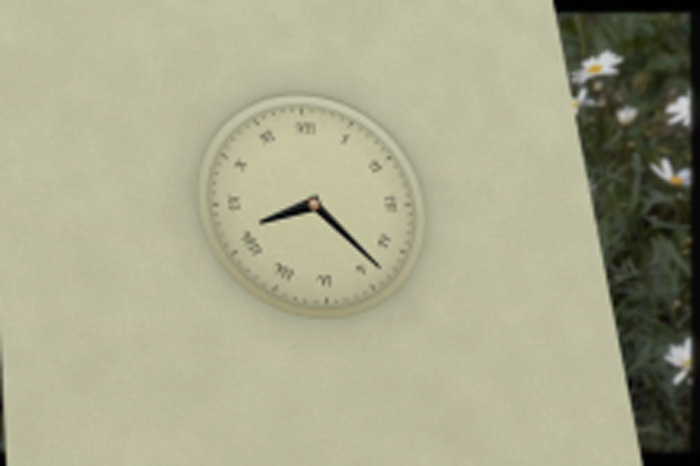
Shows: **8:23**
